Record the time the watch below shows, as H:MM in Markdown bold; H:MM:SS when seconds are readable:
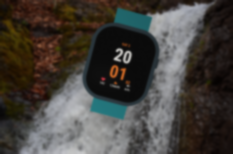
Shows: **20:01**
